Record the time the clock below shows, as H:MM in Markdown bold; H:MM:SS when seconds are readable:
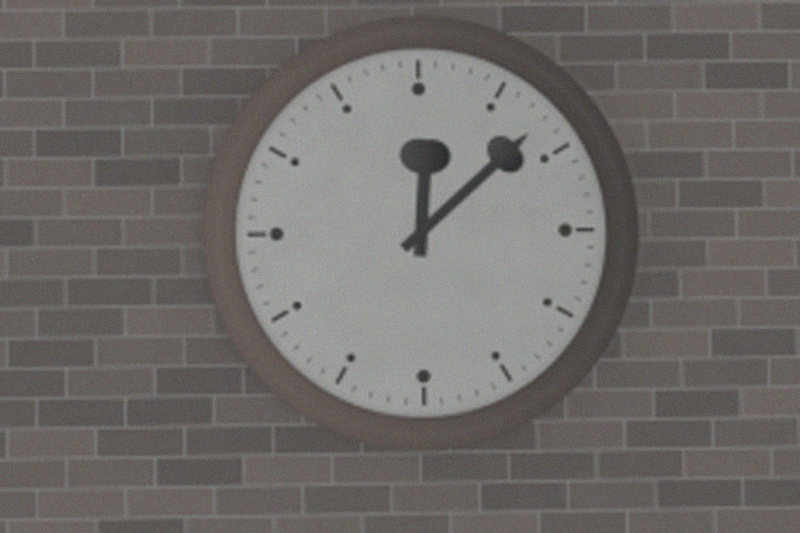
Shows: **12:08**
